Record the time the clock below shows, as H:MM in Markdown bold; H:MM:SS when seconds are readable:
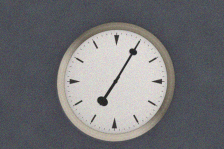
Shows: **7:05**
